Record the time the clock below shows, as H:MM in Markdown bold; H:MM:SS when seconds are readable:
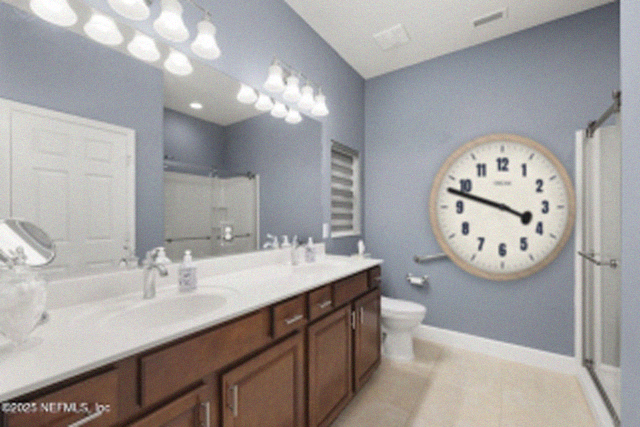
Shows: **3:48**
